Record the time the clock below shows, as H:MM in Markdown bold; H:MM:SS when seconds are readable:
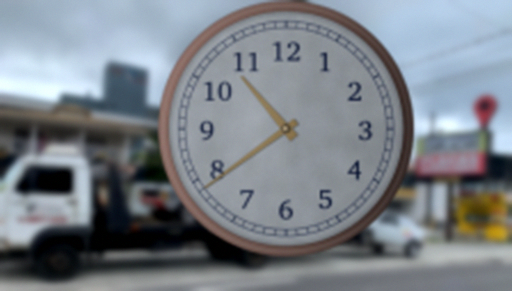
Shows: **10:39**
